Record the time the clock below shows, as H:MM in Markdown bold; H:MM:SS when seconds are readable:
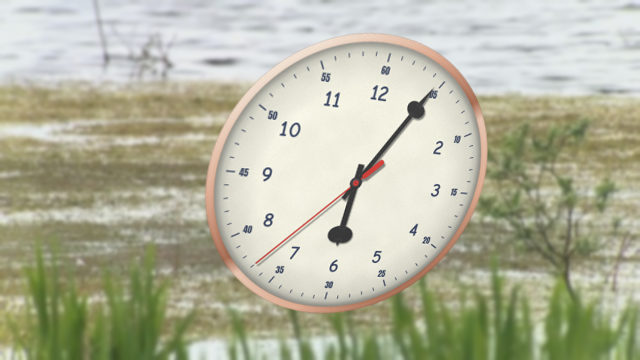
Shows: **6:04:37**
